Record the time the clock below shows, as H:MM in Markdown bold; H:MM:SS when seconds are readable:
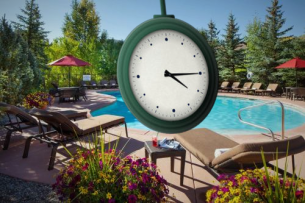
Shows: **4:15**
